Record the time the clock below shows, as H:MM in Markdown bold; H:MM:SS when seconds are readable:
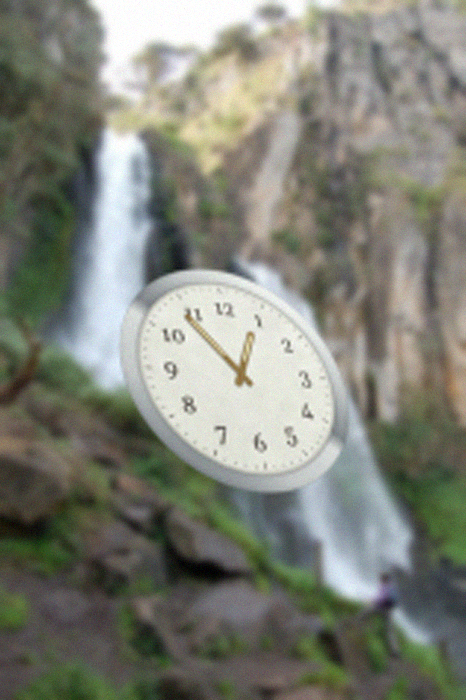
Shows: **12:54**
